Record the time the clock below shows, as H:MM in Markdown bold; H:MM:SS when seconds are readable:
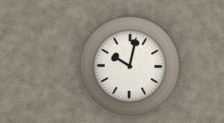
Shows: **10:02**
